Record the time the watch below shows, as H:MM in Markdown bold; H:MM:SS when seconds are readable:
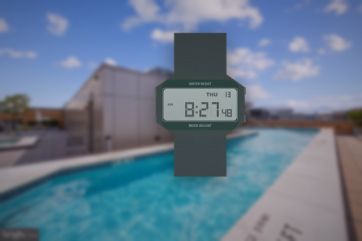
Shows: **8:27:48**
